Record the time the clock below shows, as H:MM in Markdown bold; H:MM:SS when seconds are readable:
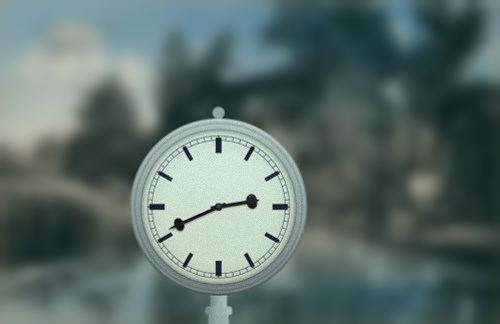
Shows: **2:41**
